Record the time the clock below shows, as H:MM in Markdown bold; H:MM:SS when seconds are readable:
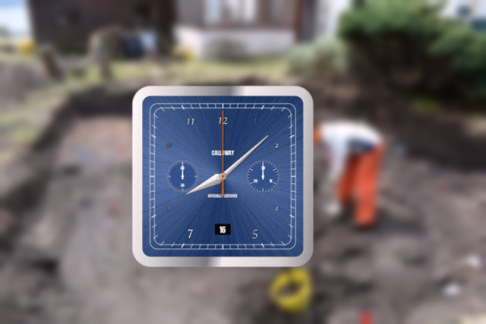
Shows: **8:08**
